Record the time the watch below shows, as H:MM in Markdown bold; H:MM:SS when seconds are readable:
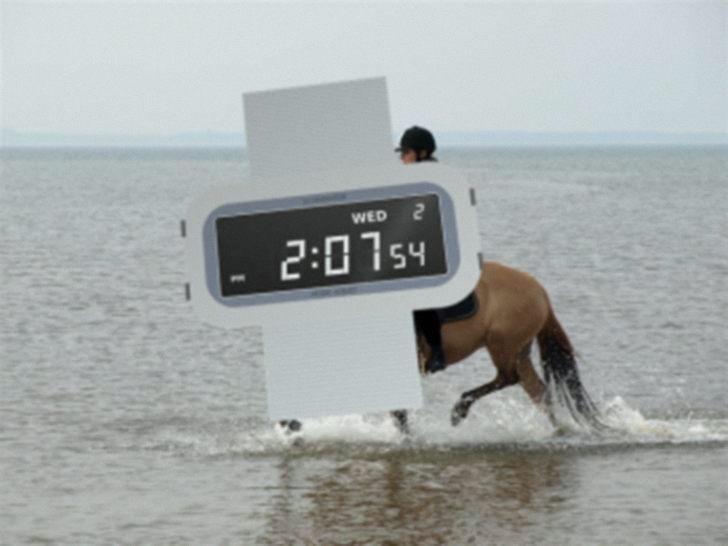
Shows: **2:07:54**
